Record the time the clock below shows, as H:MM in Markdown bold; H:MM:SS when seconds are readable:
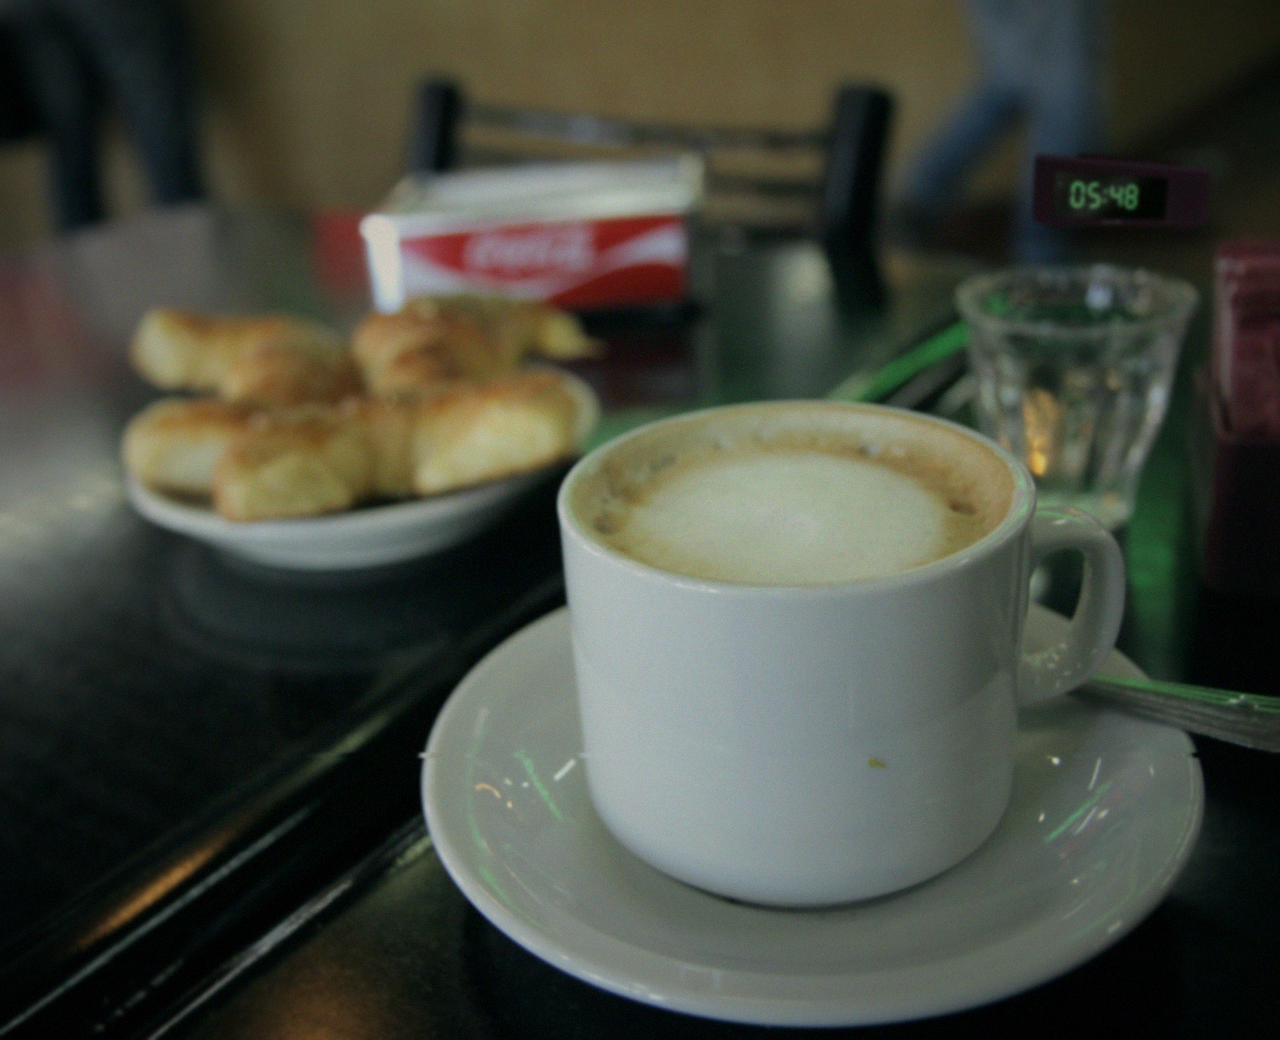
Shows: **5:48**
